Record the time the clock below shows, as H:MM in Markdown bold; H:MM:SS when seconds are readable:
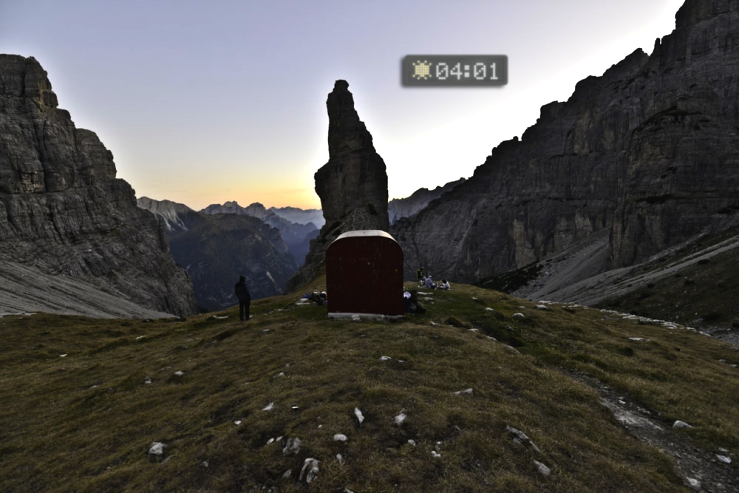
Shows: **4:01**
